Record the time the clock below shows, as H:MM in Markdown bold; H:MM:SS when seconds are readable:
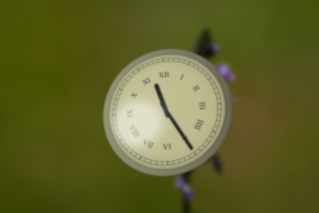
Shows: **11:25**
